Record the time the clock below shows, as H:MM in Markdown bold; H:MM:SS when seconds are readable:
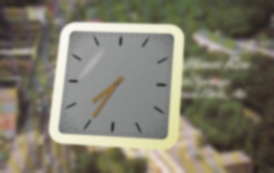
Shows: **7:35**
